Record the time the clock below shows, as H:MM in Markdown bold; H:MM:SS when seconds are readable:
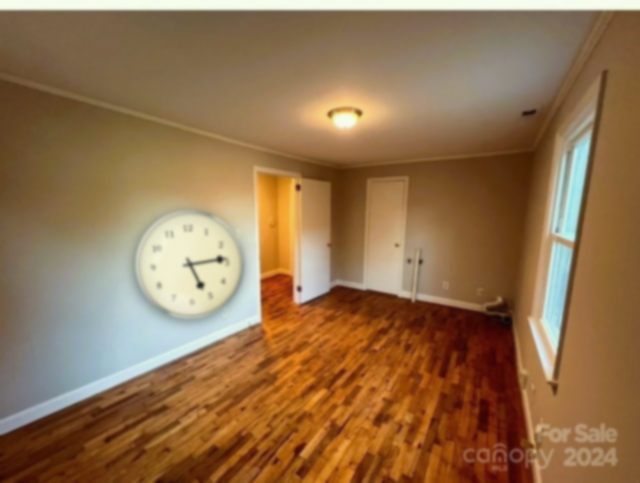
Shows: **5:14**
